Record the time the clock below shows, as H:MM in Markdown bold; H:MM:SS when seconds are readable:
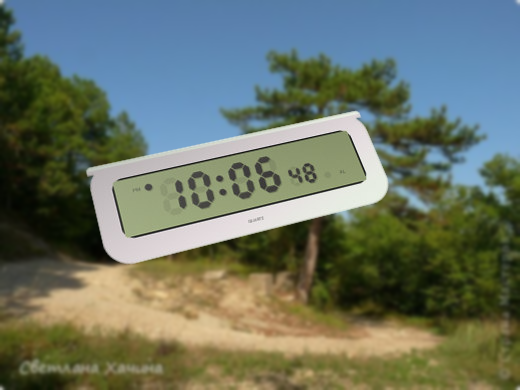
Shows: **10:06:48**
